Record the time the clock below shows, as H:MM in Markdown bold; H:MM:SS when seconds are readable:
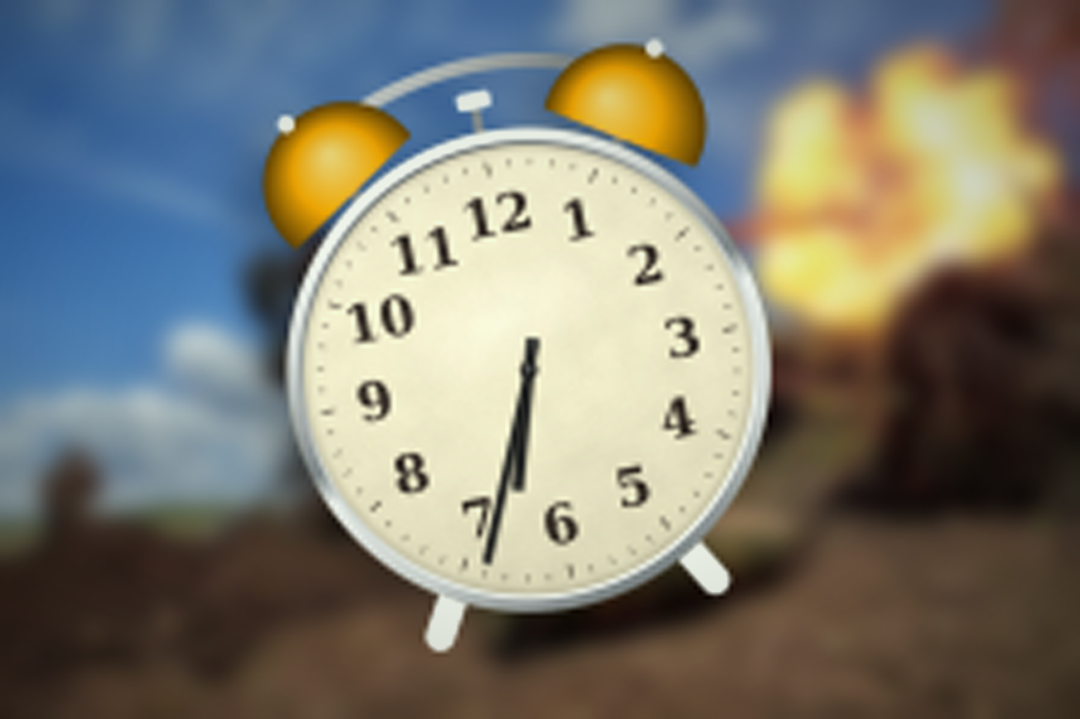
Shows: **6:34**
